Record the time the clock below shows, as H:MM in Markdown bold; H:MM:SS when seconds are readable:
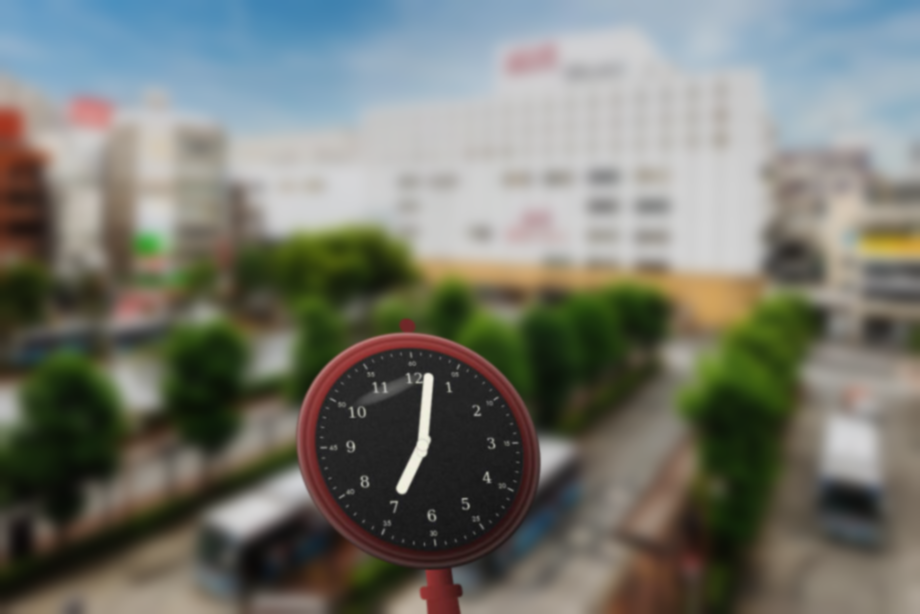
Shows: **7:02**
